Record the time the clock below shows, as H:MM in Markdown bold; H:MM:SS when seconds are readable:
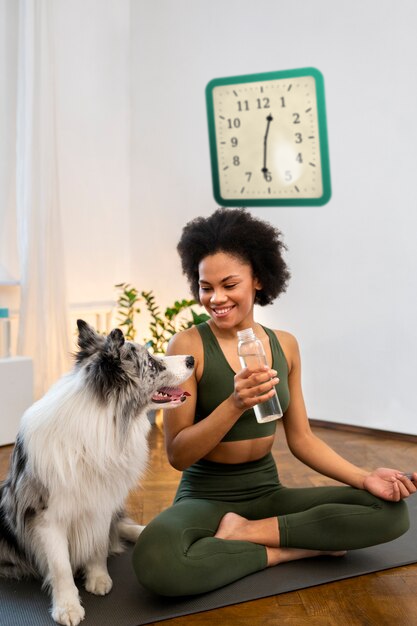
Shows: **12:31**
